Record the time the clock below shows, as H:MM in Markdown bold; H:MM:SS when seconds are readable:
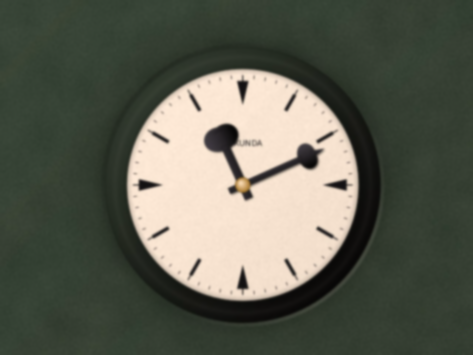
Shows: **11:11**
